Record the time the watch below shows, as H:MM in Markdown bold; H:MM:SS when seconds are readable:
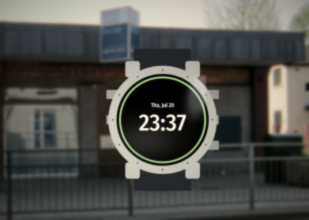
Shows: **23:37**
